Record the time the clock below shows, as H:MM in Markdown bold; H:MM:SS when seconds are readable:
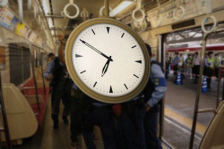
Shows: **6:50**
